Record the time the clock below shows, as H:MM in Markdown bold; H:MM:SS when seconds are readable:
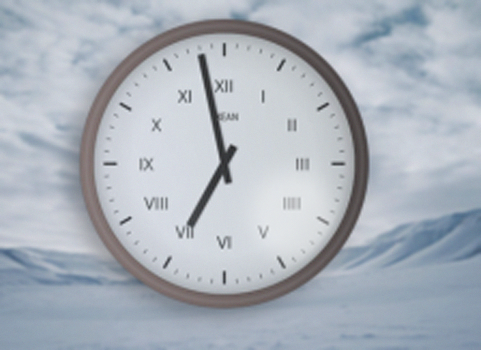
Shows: **6:58**
